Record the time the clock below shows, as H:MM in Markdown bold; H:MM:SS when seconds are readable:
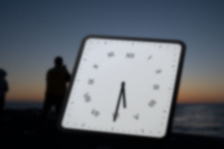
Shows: **5:30**
